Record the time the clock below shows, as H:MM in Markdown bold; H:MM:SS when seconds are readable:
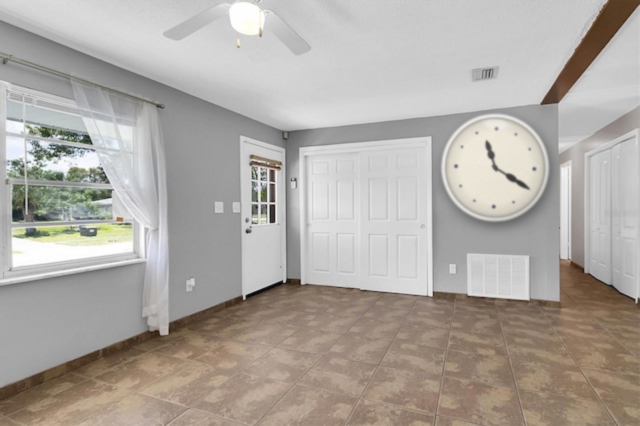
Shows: **11:20**
